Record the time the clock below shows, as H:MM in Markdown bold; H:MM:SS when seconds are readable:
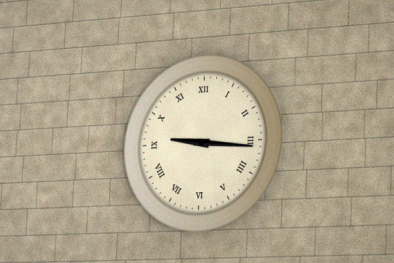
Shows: **9:16**
